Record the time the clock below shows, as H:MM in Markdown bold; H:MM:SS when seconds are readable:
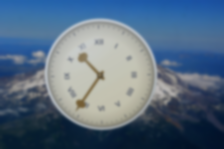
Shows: **10:36**
